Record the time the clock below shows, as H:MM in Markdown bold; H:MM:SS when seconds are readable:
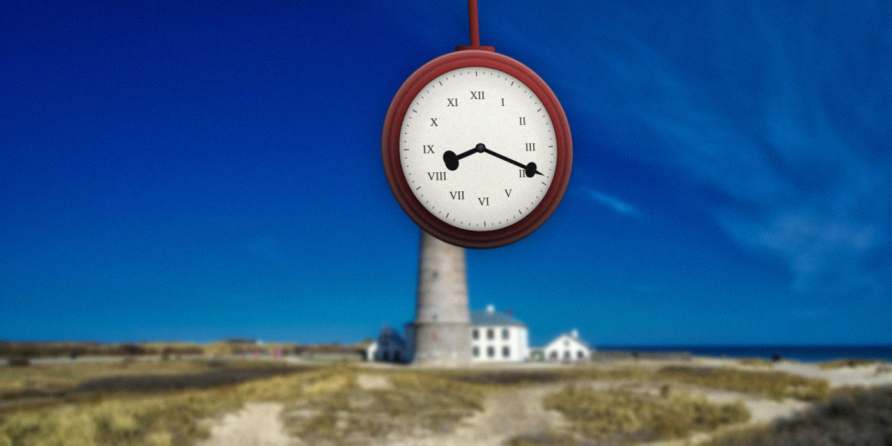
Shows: **8:19**
